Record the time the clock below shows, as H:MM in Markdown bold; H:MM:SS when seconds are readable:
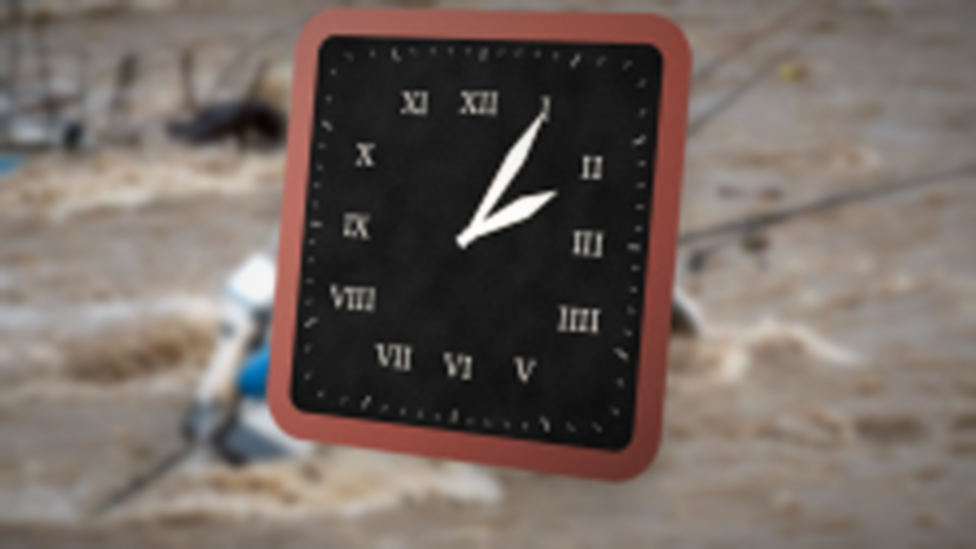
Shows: **2:05**
